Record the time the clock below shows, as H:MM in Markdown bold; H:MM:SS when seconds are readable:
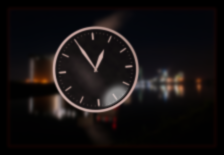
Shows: **12:55**
